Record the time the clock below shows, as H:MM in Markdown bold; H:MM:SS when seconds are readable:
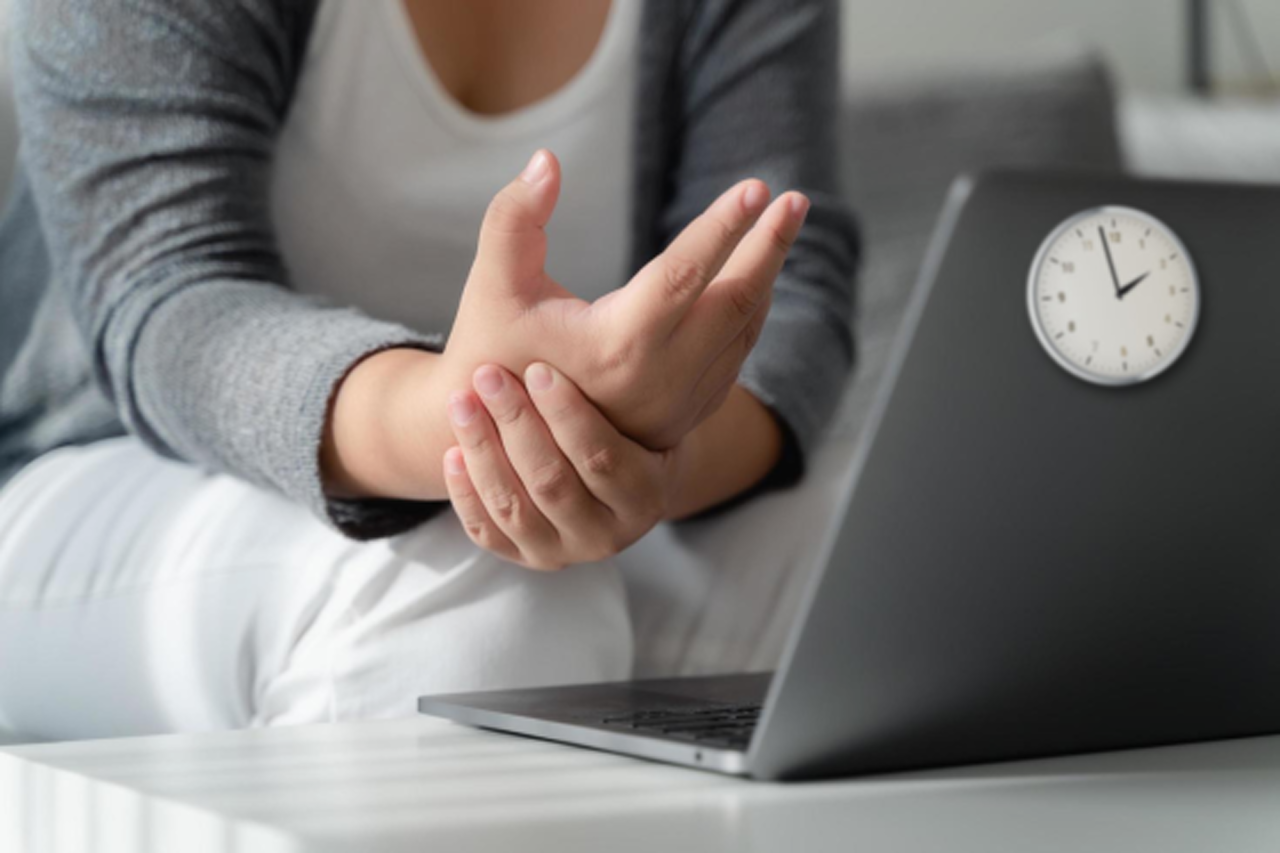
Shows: **1:58**
